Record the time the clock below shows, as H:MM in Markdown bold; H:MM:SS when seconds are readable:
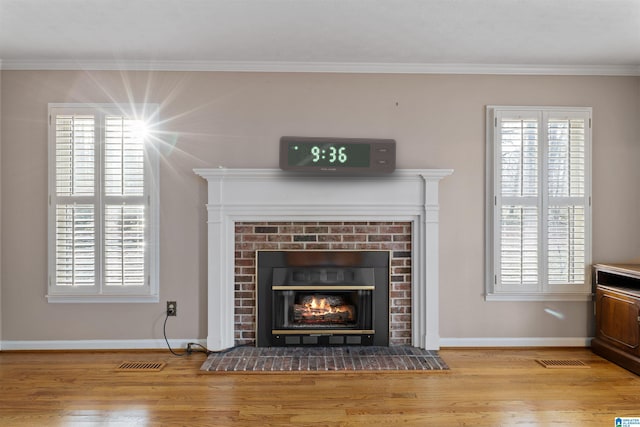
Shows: **9:36**
